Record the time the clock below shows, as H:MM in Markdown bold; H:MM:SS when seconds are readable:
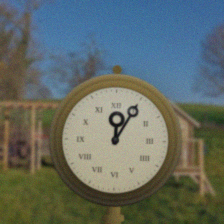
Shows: **12:05**
